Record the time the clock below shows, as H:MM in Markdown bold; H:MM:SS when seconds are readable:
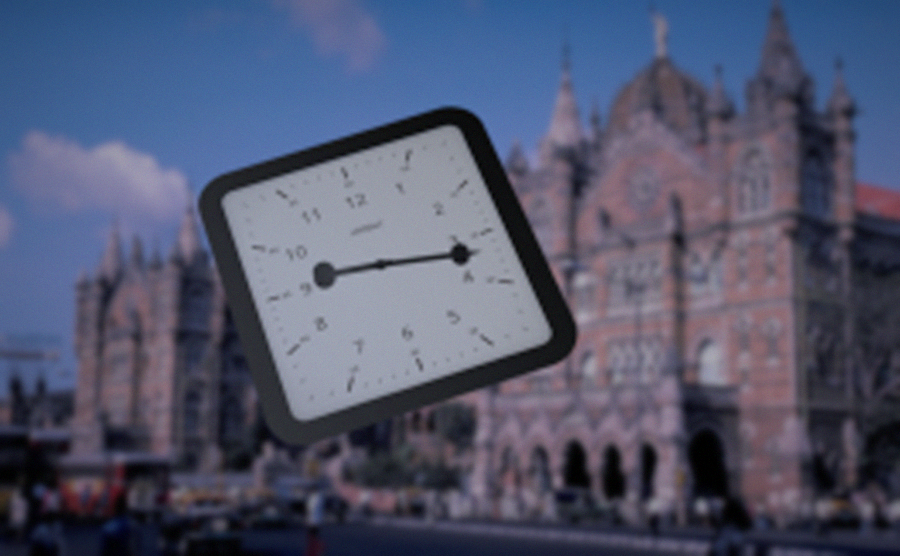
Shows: **9:17**
